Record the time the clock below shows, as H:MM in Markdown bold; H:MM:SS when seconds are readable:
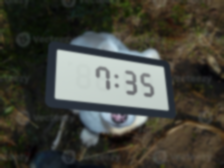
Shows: **7:35**
